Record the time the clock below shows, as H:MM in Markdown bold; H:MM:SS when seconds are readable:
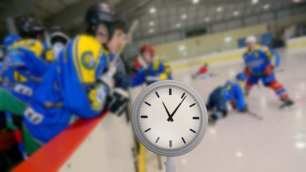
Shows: **11:06**
